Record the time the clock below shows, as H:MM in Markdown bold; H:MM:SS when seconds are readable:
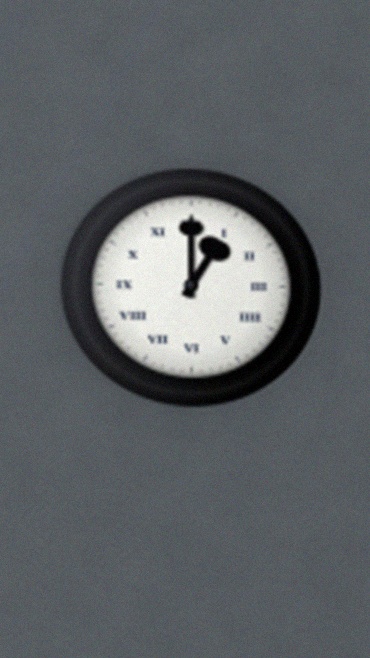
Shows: **1:00**
